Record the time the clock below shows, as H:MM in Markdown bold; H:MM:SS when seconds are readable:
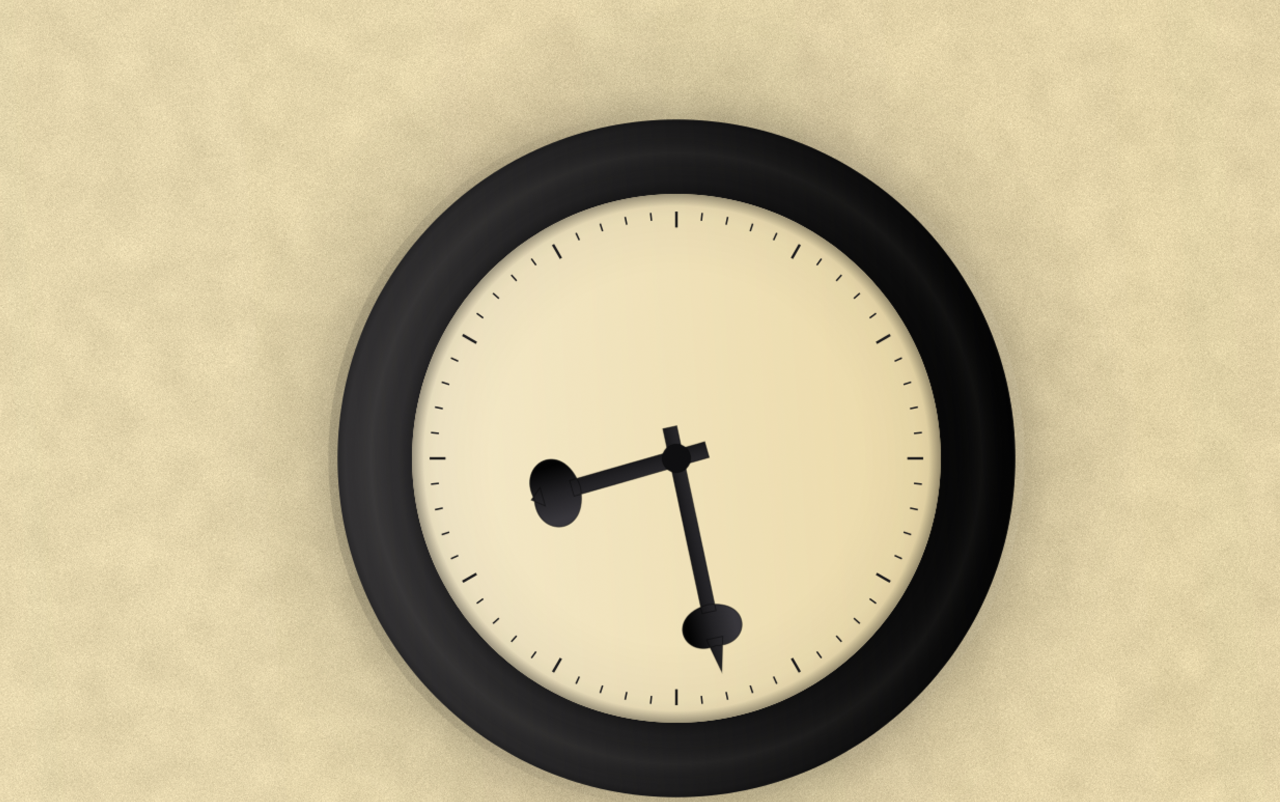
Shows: **8:28**
